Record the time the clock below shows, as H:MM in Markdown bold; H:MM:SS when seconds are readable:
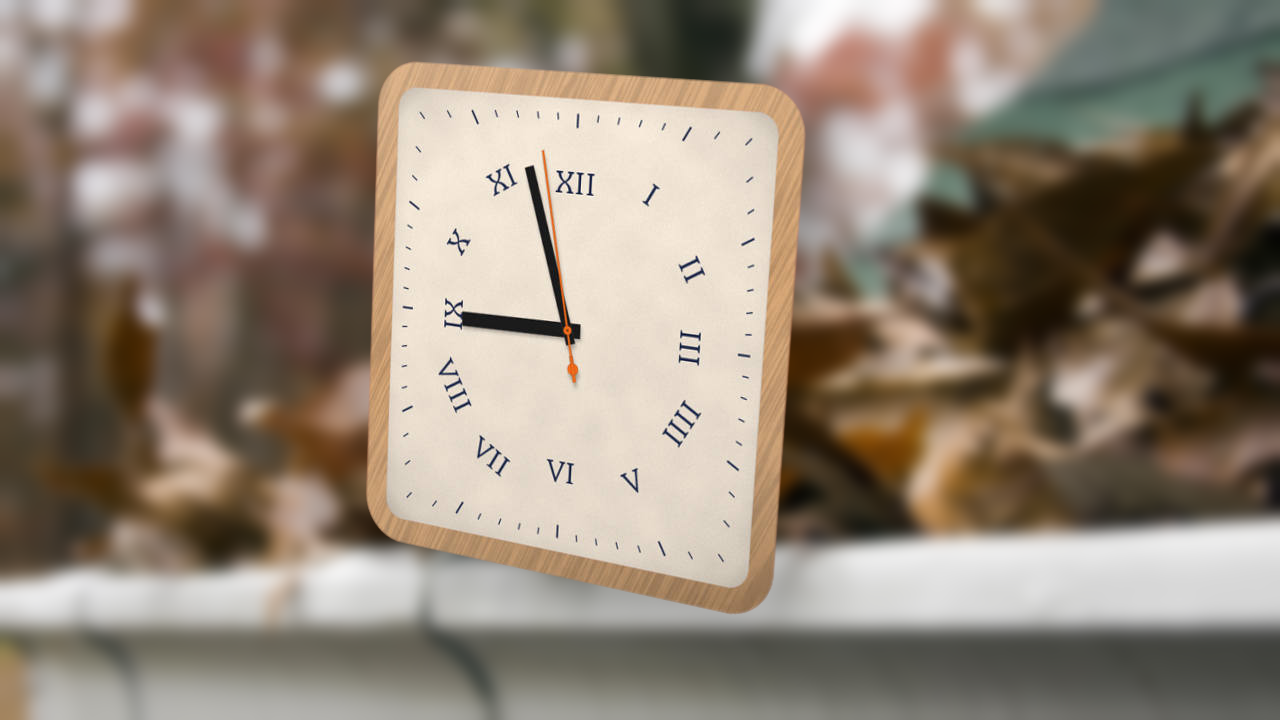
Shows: **8:56:58**
